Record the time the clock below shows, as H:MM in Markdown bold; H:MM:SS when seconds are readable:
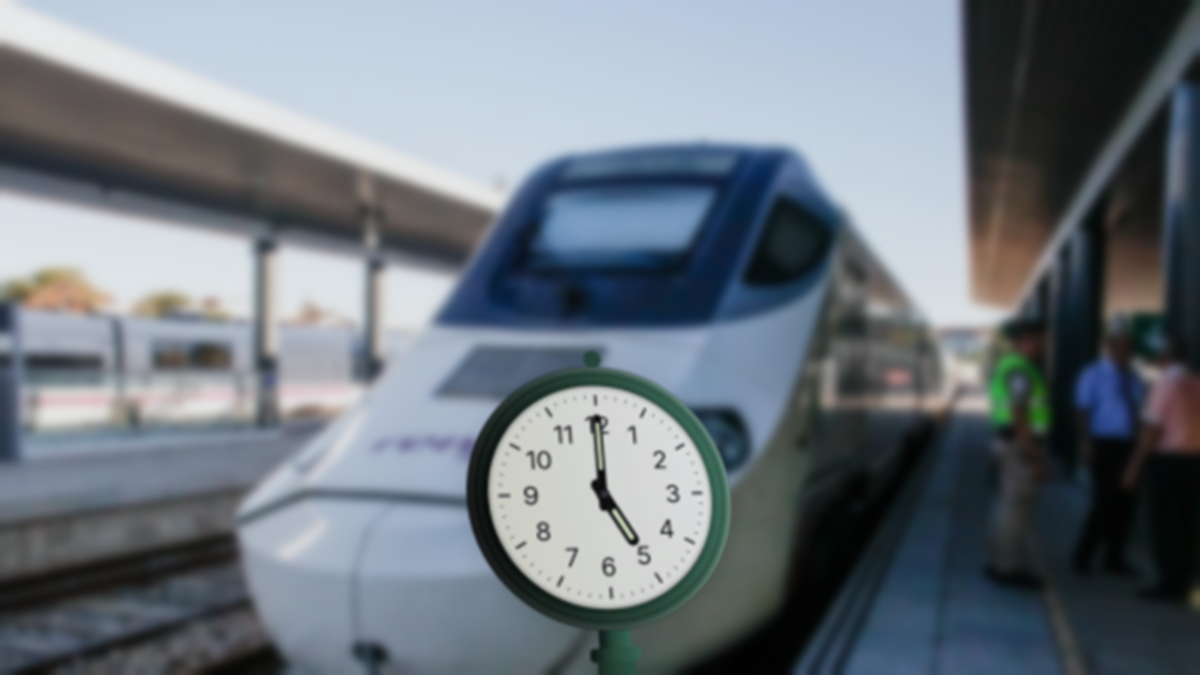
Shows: **5:00**
